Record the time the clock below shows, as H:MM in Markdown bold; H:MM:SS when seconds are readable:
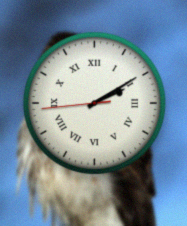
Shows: **2:09:44**
